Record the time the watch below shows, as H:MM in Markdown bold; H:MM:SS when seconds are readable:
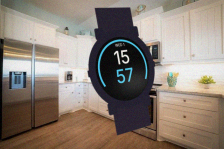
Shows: **15:57**
